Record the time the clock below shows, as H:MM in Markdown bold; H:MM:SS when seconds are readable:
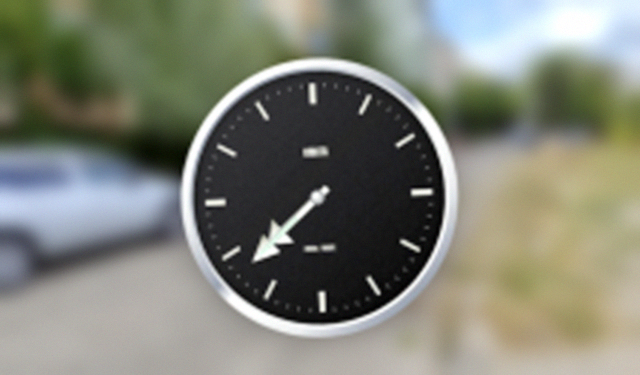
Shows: **7:38**
